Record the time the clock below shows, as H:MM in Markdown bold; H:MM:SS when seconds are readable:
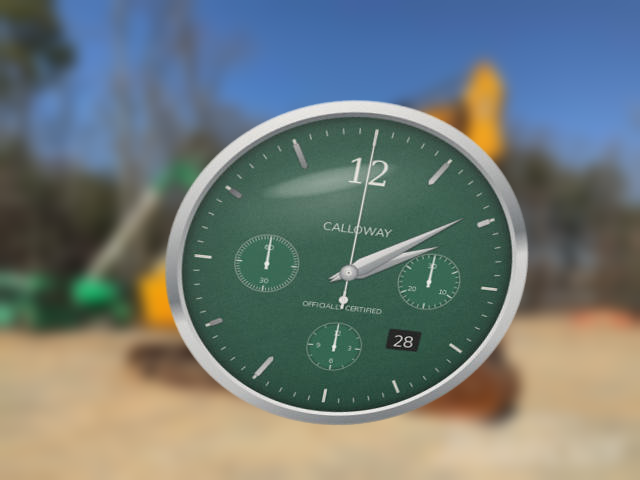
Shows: **2:09**
